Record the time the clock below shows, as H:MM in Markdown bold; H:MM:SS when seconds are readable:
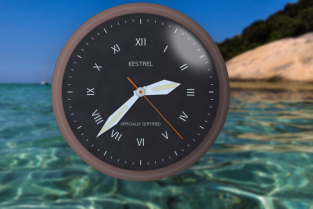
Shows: **2:37:23**
